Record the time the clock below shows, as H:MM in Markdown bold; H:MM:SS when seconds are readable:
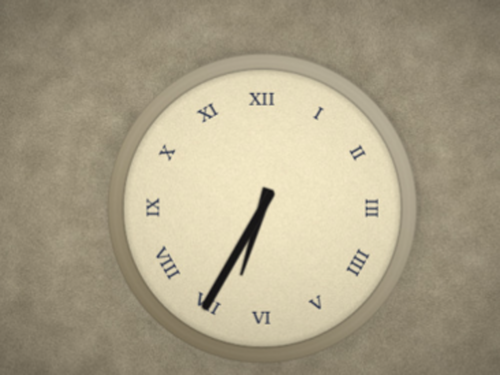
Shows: **6:35**
